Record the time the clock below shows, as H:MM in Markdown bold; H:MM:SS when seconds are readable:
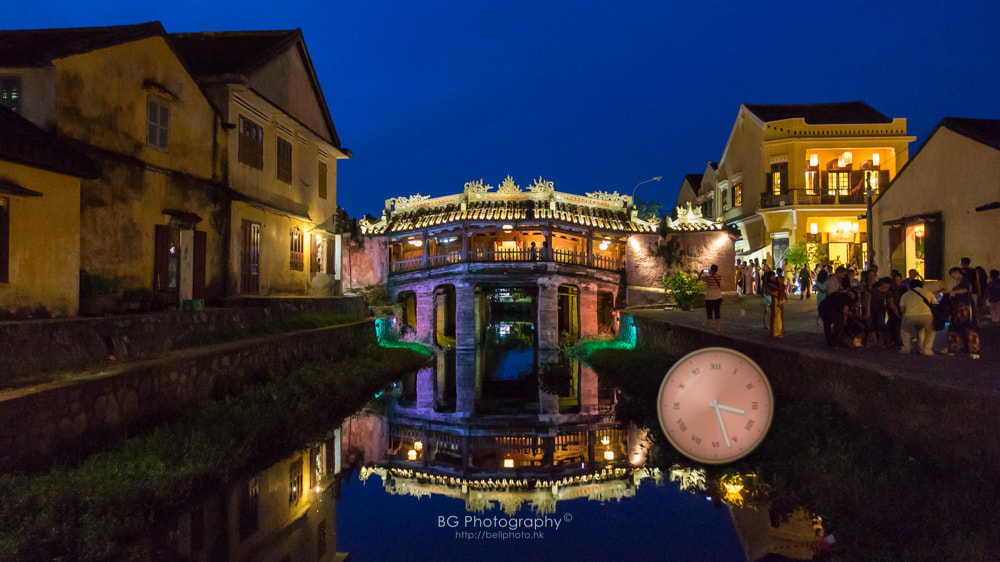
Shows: **3:27**
